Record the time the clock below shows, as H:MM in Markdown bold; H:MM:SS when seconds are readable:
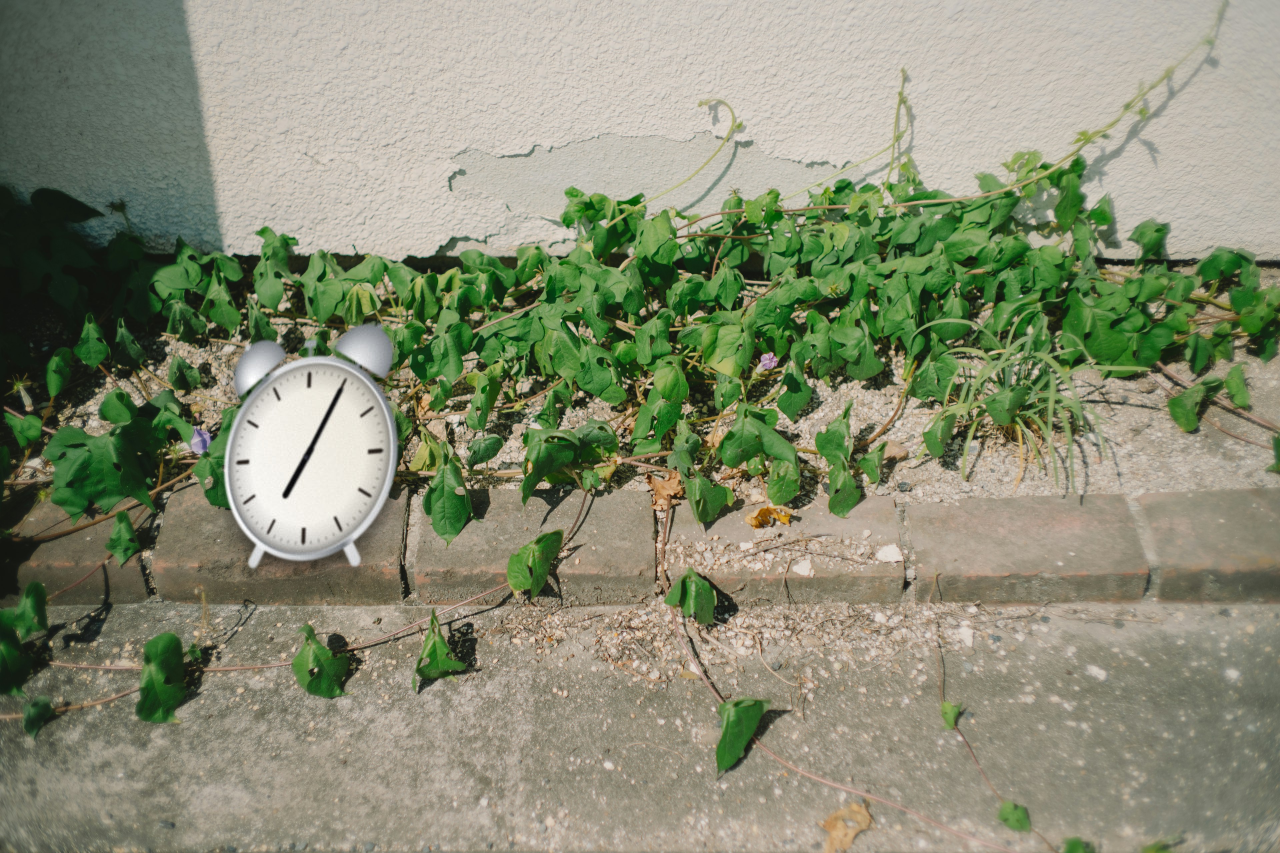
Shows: **7:05**
